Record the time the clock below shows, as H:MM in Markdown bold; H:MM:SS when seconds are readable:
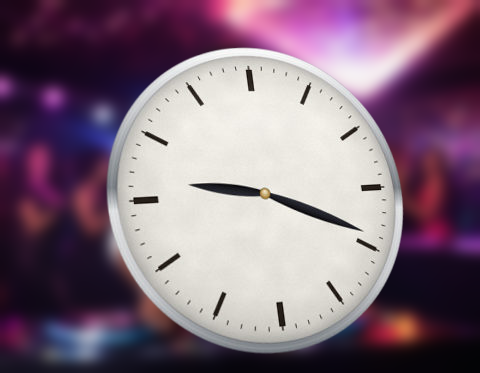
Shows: **9:19**
